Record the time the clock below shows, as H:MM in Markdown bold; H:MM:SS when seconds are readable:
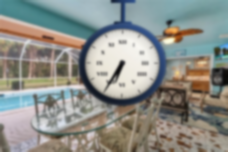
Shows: **6:35**
